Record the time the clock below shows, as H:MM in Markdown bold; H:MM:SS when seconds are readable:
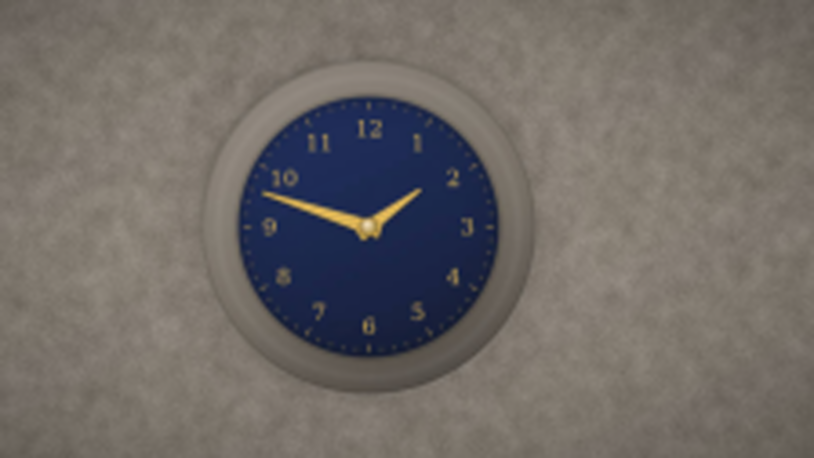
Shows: **1:48**
